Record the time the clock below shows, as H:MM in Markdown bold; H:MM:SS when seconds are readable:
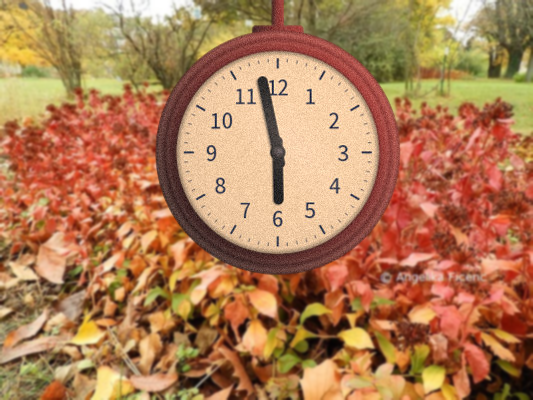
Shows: **5:58**
